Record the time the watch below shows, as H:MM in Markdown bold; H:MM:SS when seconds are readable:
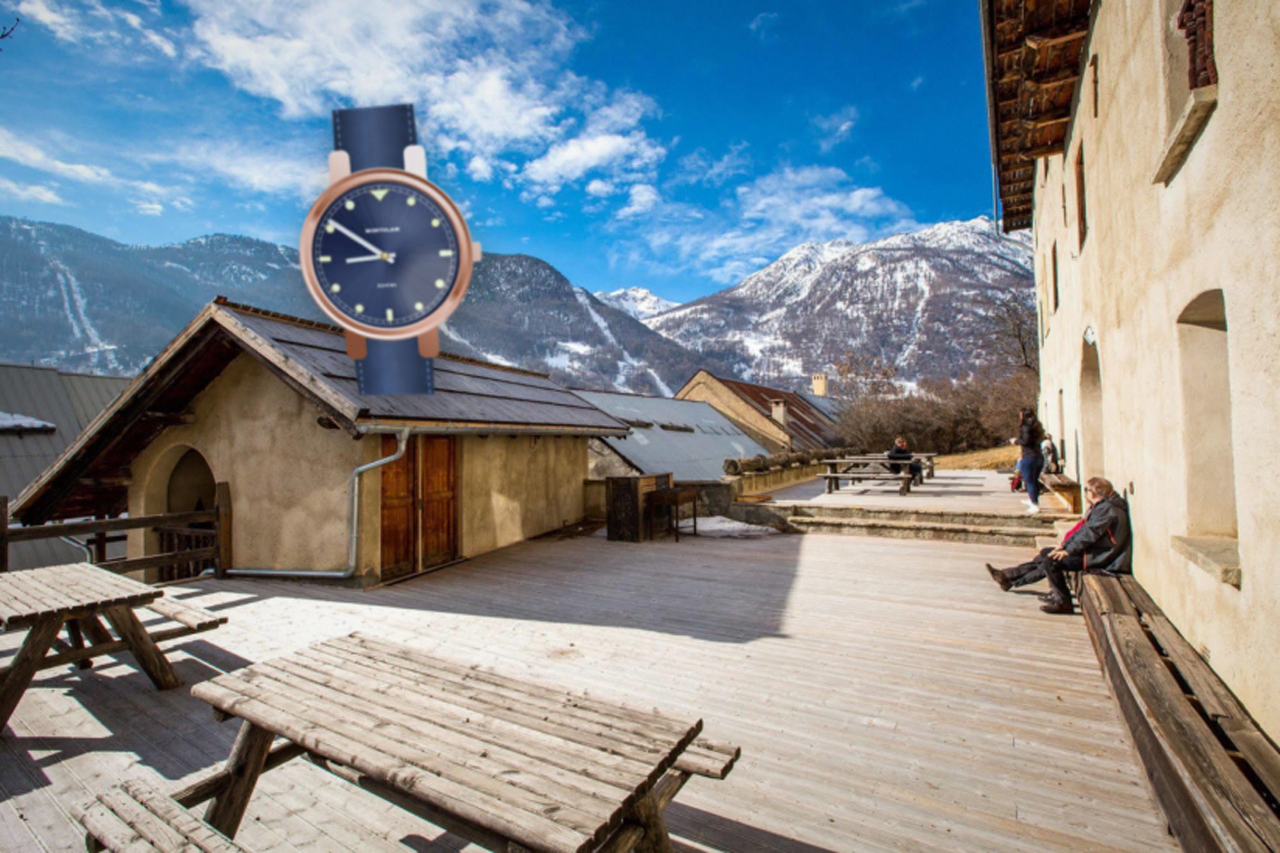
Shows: **8:51**
